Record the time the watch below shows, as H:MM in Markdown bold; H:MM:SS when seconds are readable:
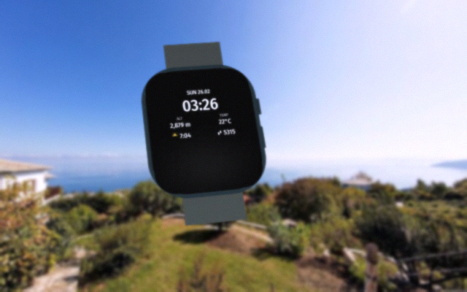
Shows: **3:26**
